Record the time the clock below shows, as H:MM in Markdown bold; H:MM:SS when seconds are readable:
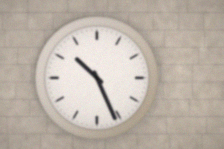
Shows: **10:26**
